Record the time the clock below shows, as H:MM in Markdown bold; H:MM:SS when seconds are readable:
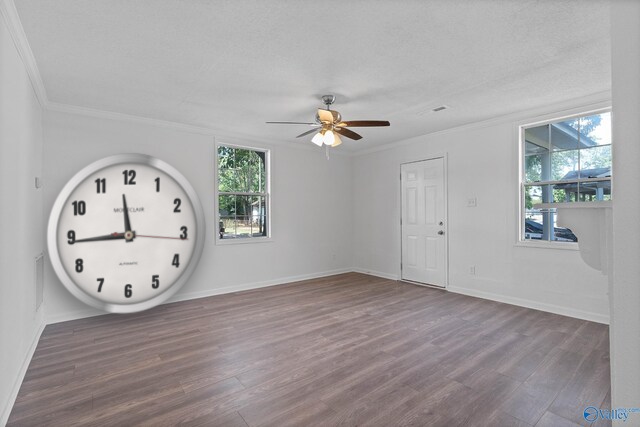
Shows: **11:44:16**
